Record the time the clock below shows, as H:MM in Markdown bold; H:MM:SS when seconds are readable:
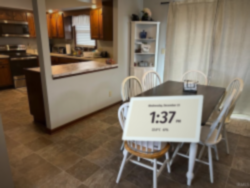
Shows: **1:37**
